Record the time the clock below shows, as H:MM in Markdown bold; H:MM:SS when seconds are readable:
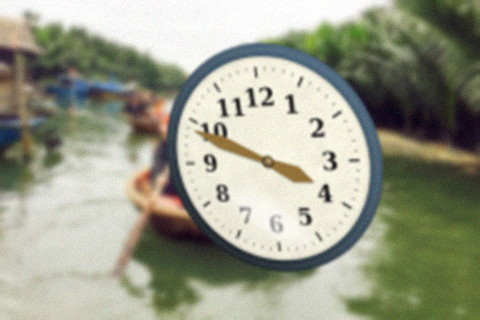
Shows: **3:49**
